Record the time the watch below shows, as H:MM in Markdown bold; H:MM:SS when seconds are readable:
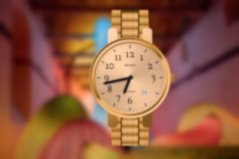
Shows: **6:43**
